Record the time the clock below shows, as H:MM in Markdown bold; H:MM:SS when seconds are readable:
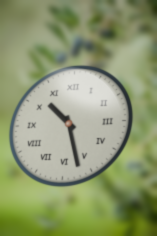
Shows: **10:27**
